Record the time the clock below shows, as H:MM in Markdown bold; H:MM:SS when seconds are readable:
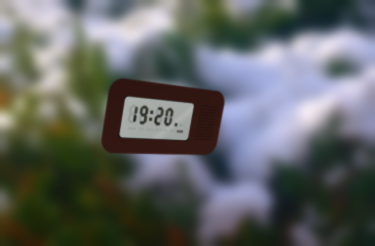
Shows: **19:20**
